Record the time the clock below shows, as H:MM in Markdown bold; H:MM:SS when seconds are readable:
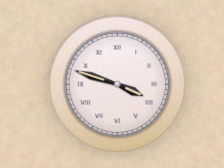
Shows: **3:48**
